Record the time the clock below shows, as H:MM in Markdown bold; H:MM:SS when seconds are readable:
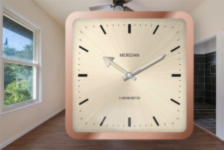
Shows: **10:10**
